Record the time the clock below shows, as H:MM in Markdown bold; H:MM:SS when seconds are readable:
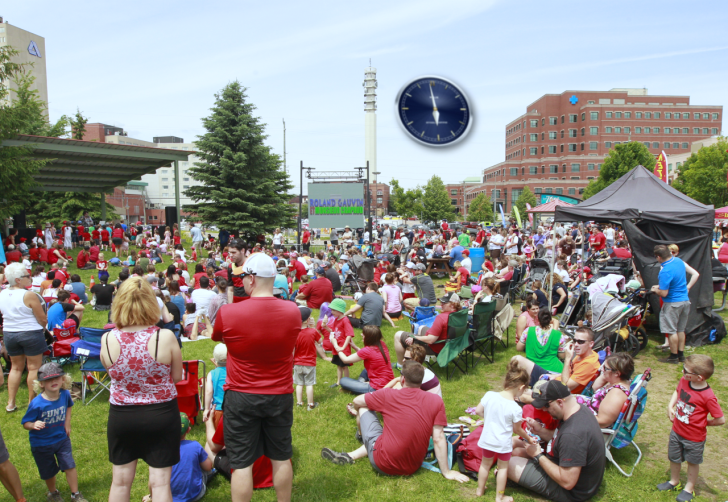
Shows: **5:59**
